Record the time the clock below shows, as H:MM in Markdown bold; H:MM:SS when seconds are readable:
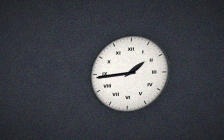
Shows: **1:44**
